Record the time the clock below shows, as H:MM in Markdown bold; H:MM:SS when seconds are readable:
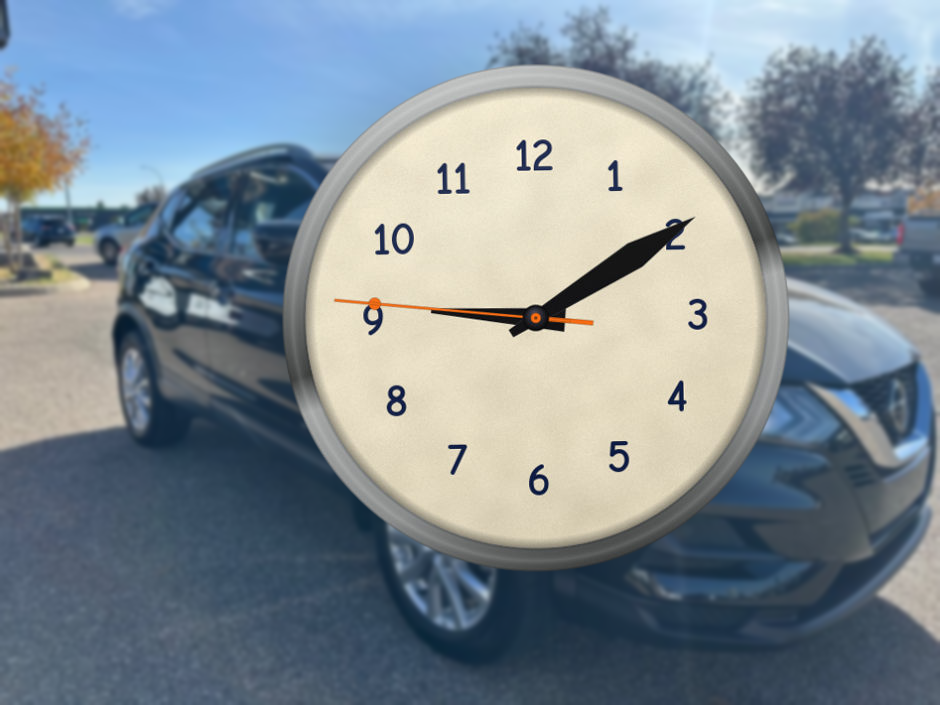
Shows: **9:09:46**
